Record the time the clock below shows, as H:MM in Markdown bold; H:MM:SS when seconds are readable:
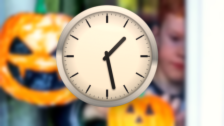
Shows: **1:28**
